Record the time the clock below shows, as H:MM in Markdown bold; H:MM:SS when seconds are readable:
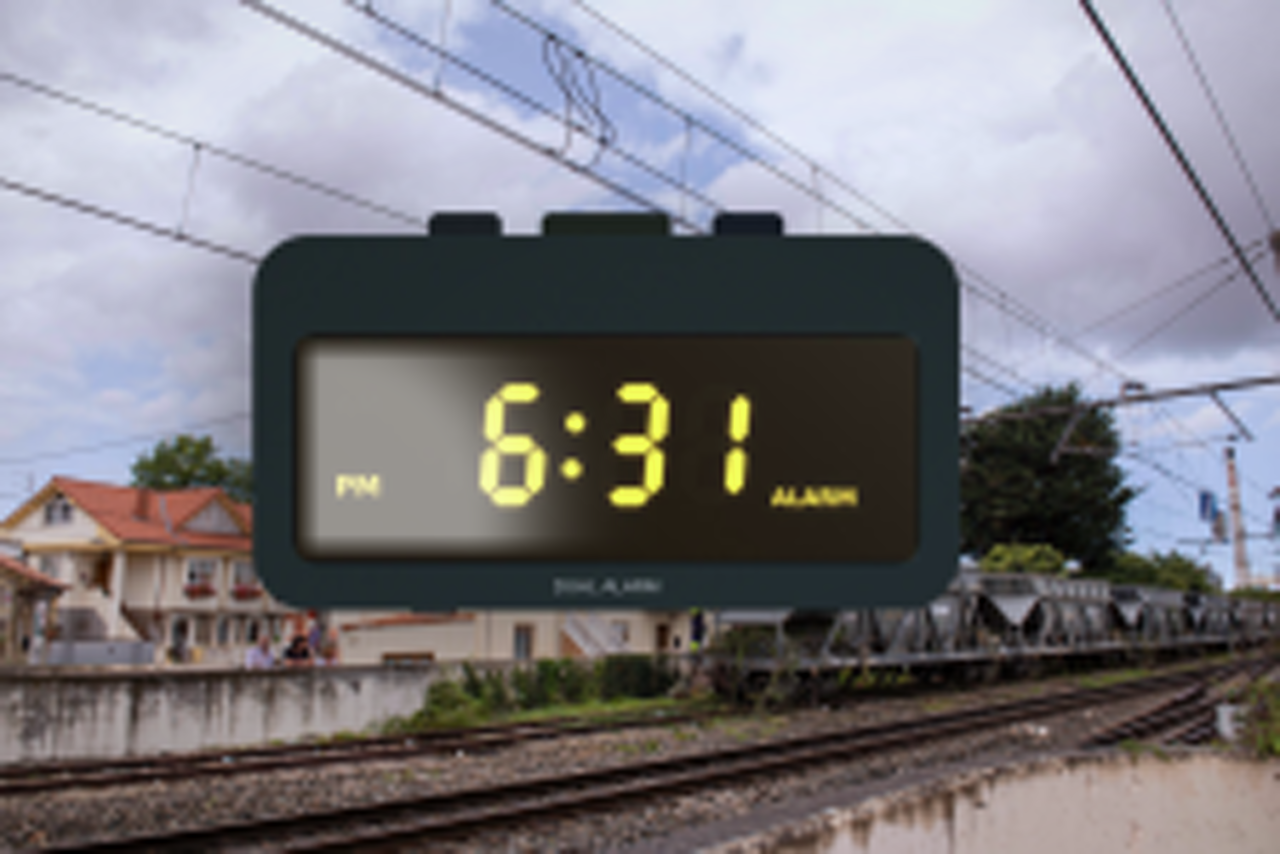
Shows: **6:31**
